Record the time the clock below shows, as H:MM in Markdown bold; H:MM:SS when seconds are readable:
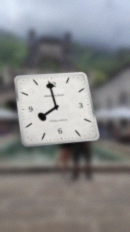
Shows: **7:59**
